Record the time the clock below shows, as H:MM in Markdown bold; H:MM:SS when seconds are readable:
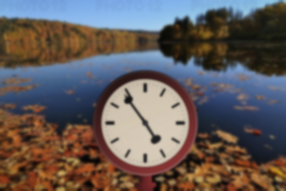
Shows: **4:54**
